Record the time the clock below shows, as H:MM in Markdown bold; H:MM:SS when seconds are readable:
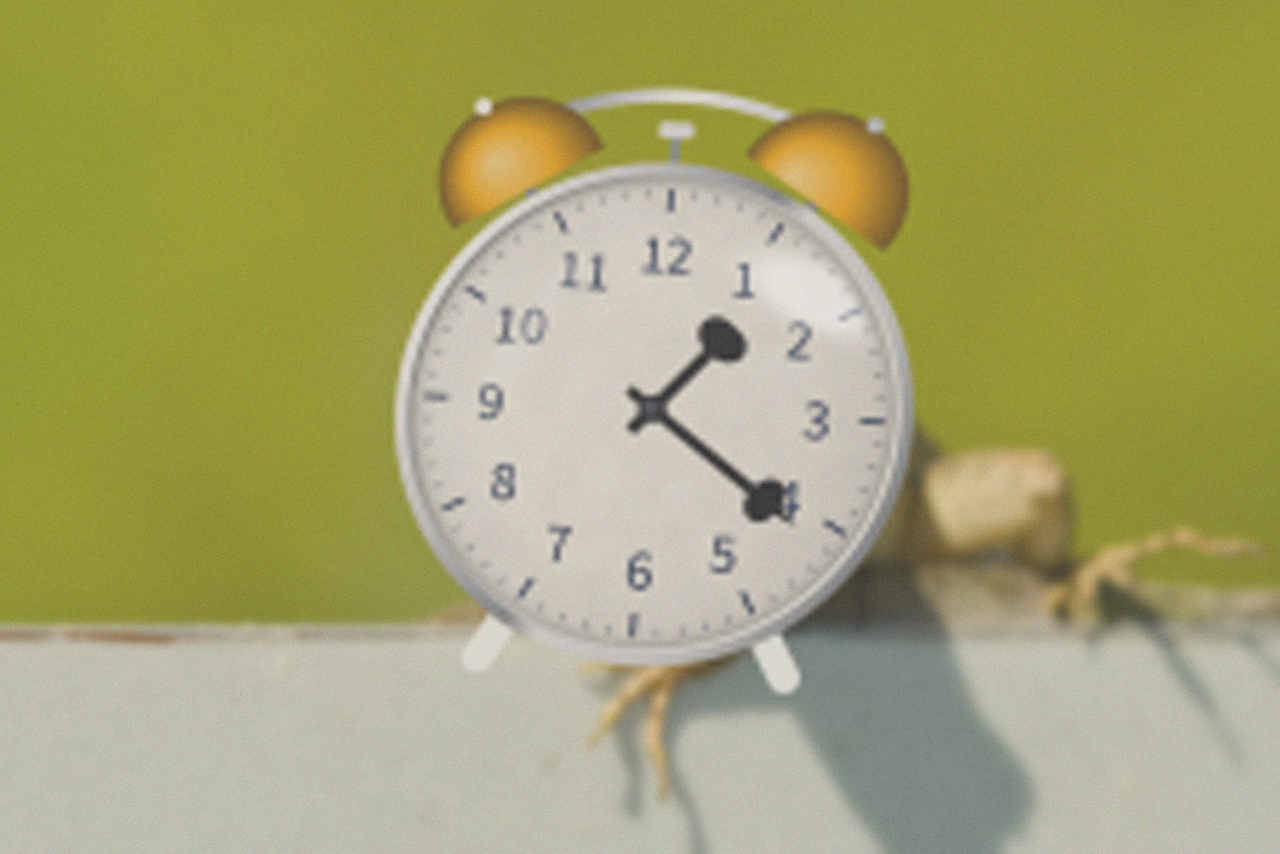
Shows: **1:21**
